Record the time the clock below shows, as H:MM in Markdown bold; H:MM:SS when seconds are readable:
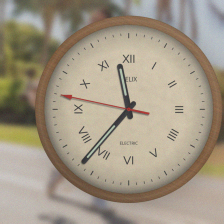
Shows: **11:36:47**
